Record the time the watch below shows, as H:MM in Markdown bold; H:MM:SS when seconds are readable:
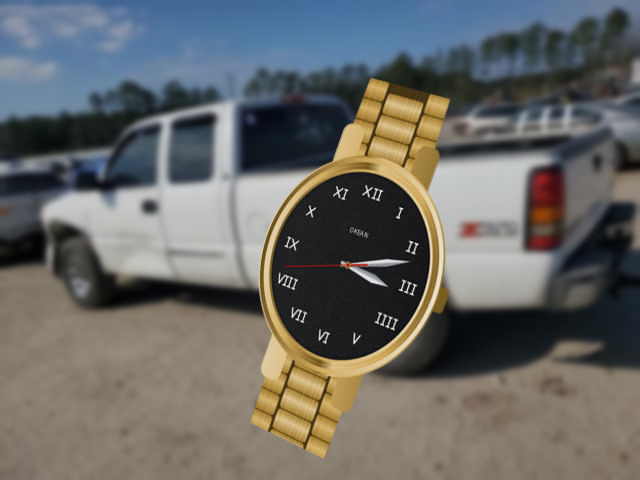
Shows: **3:11:42**
